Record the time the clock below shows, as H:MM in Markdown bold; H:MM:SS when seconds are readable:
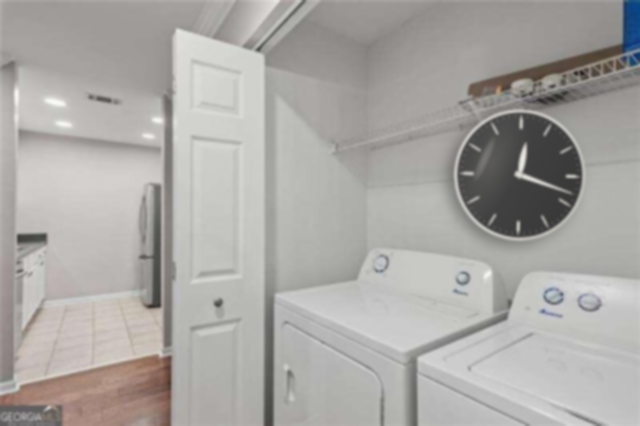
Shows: **12:18**
